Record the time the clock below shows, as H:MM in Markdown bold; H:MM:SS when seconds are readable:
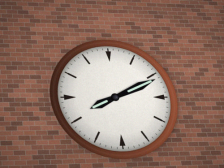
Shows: **8:11**
